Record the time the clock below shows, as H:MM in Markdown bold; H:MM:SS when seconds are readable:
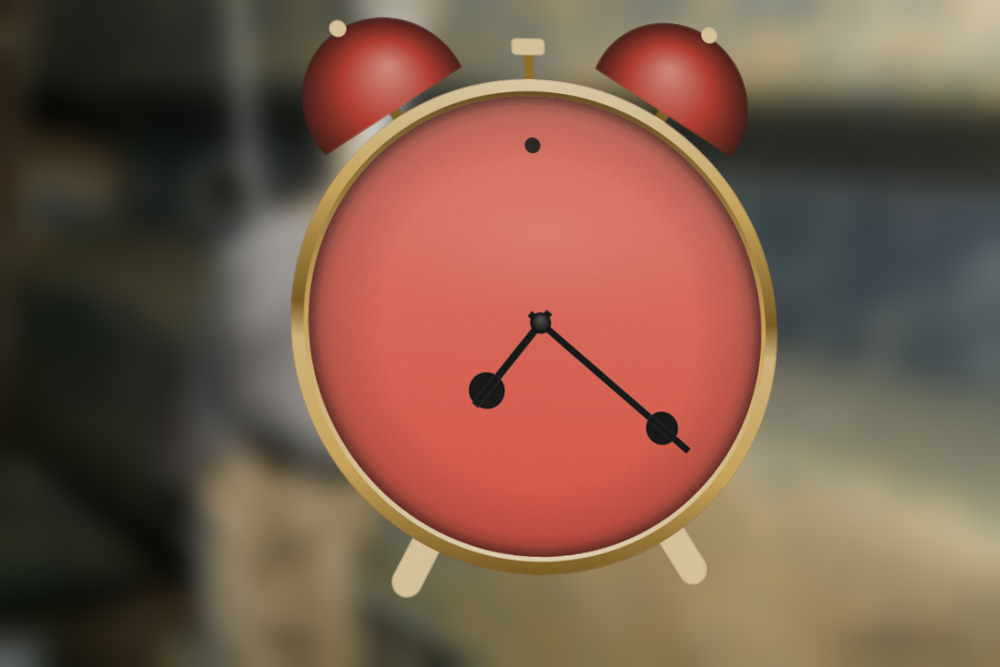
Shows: **7:22**
